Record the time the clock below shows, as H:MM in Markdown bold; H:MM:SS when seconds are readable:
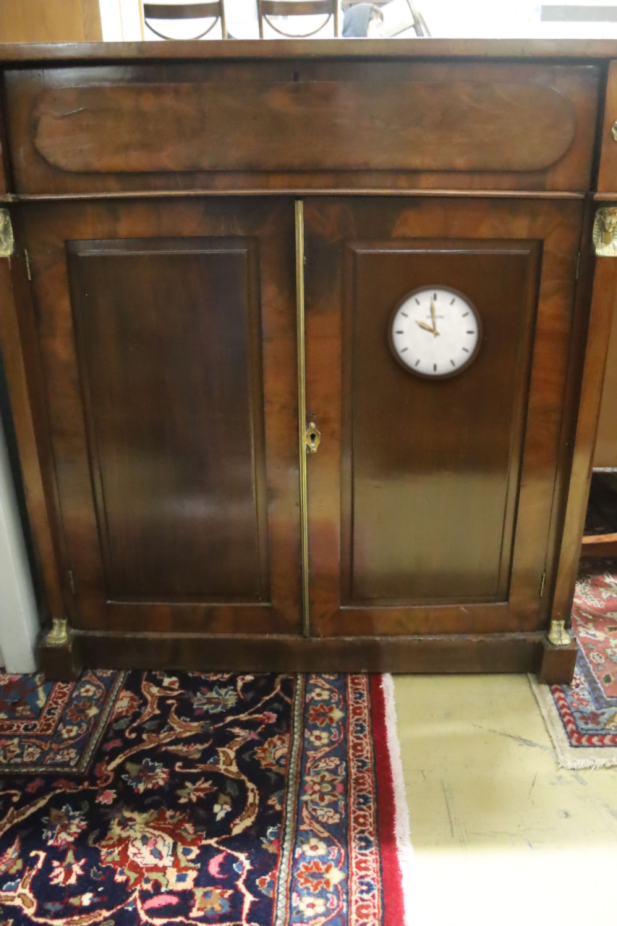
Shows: **9:59**
